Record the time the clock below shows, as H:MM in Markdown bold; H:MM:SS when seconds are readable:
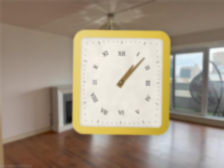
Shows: **1:07**
